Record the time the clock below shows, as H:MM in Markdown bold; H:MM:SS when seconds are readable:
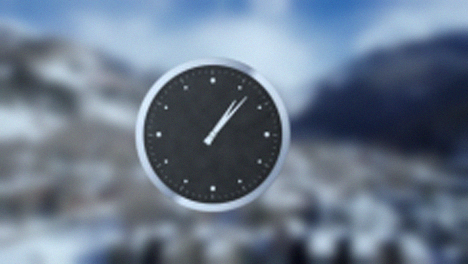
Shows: **1:07**
